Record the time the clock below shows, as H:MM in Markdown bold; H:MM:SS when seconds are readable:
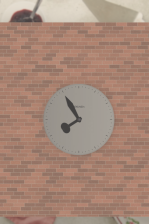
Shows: **7:55**
